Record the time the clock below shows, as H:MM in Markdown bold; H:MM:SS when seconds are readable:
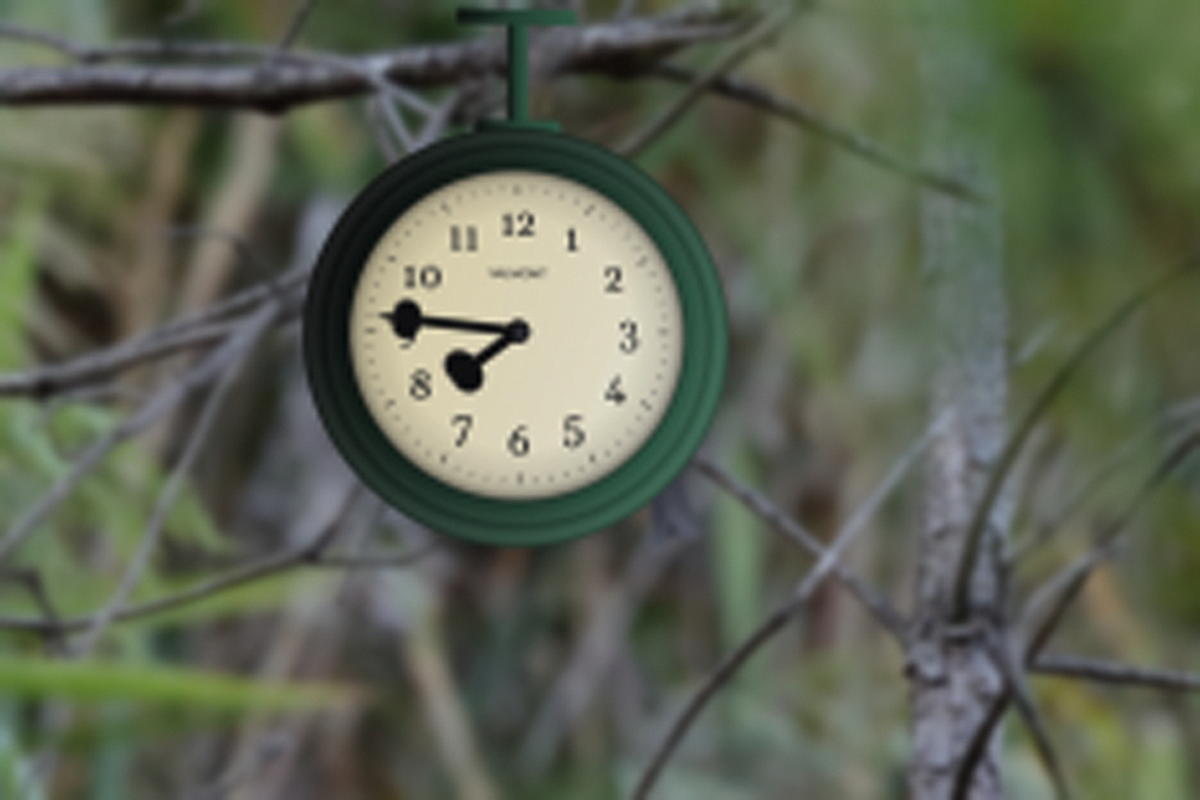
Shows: **7:46**
